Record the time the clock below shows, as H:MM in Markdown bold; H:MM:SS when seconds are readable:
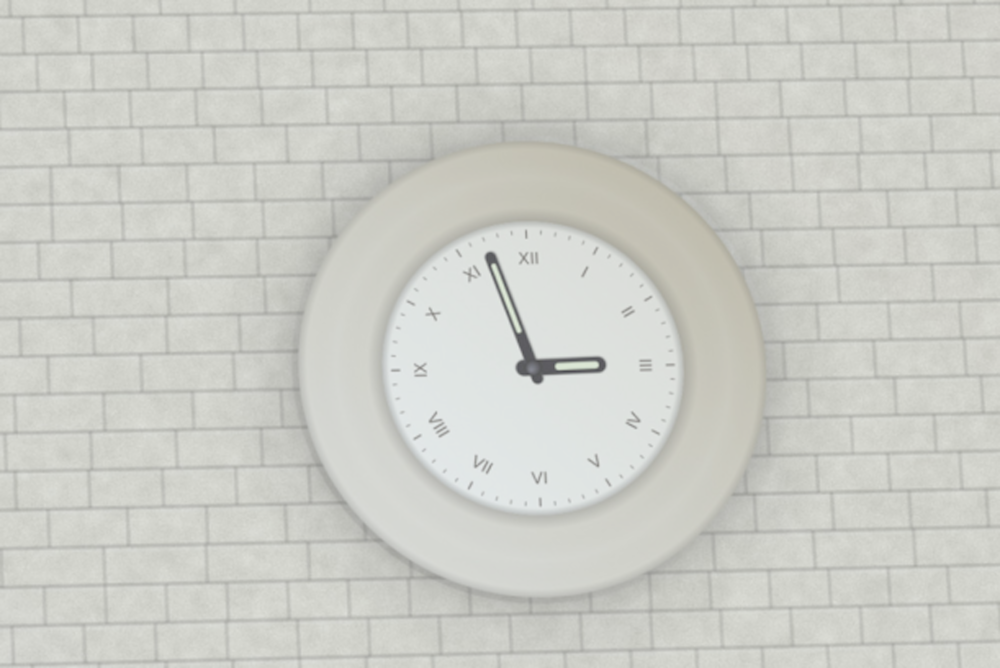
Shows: **2:57**
